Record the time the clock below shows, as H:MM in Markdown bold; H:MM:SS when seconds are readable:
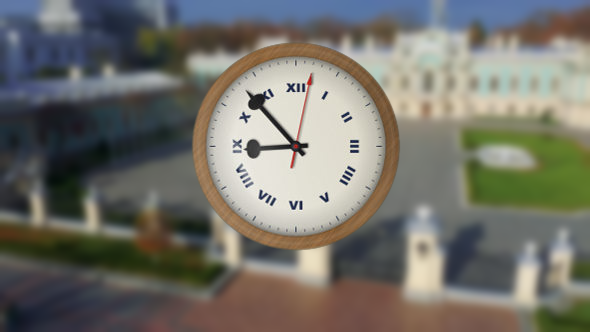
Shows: **8:53:02**
